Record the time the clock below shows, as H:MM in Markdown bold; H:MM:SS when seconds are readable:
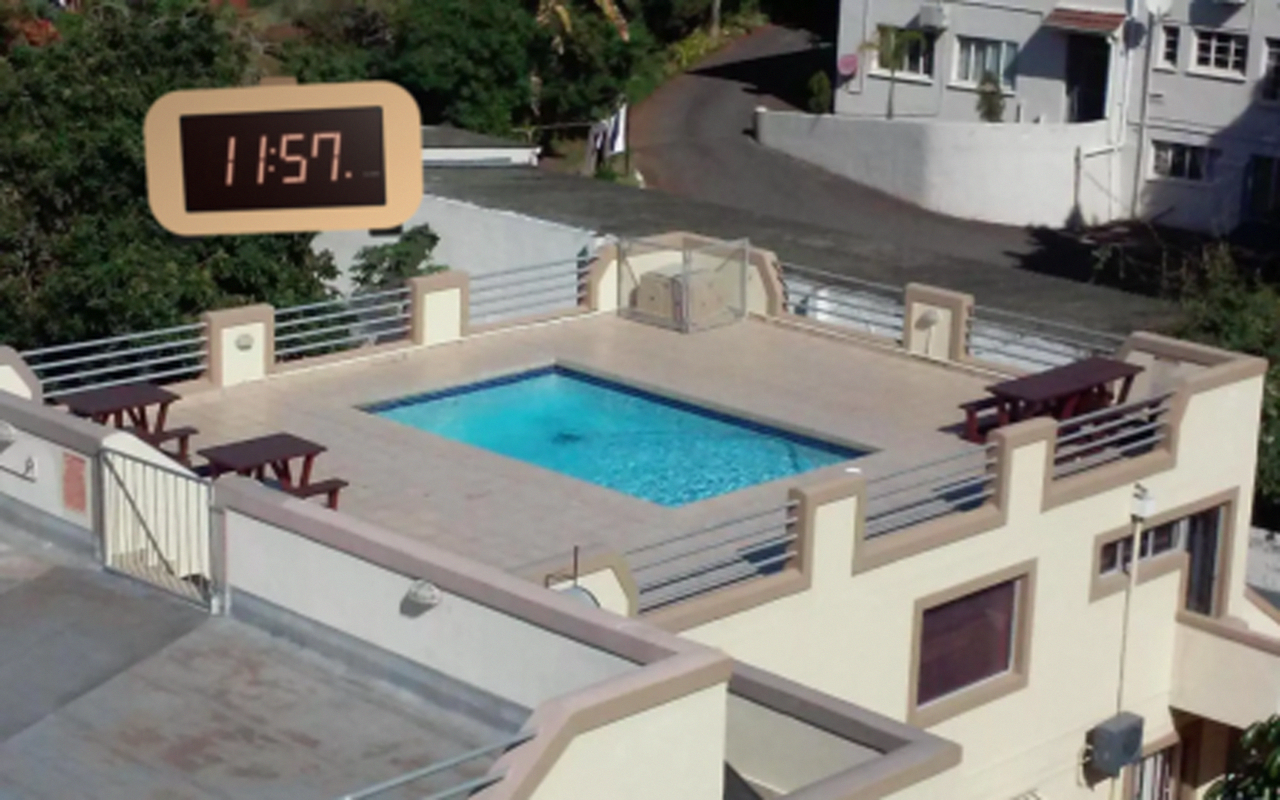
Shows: **11:57**
